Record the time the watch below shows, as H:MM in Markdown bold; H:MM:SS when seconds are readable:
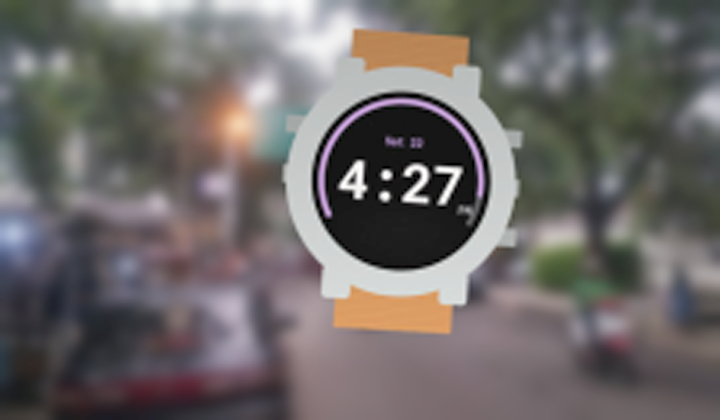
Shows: **4:27**
